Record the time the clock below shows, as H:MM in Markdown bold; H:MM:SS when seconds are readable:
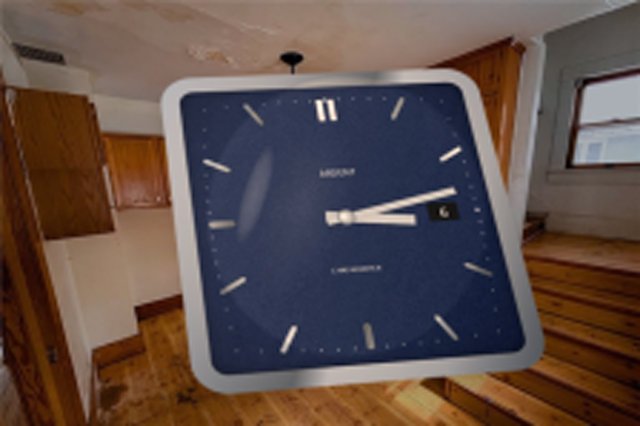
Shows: **3:13**
